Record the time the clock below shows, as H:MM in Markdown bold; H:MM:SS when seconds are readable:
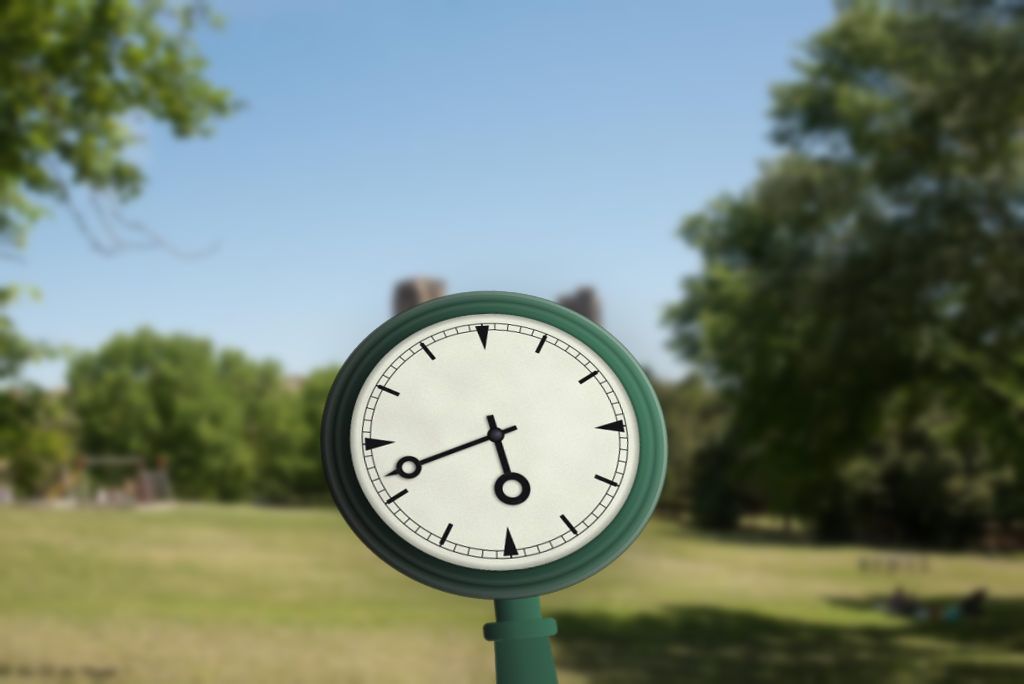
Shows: **5:42**
